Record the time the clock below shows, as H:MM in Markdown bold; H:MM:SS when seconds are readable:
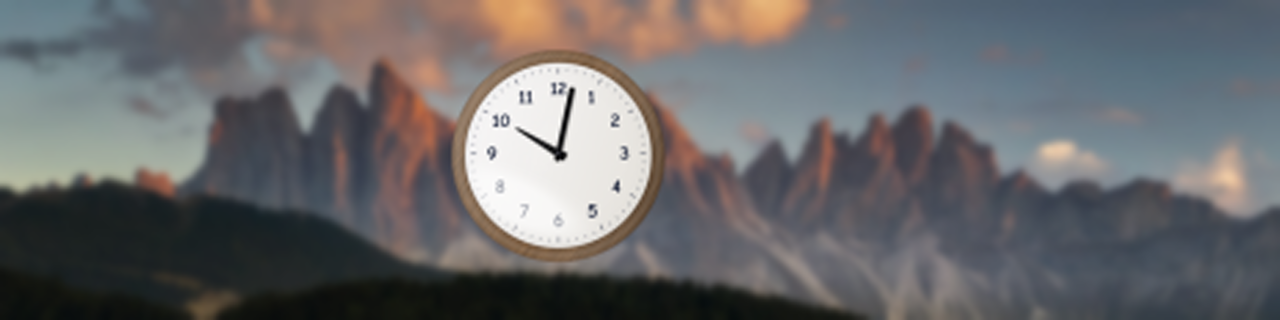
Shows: **10:02**
